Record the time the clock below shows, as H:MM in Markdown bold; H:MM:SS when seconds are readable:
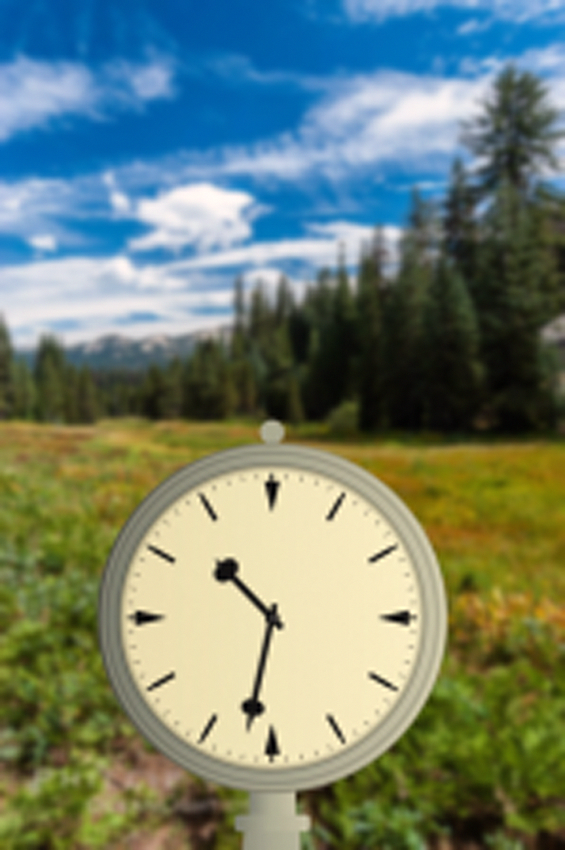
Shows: **10:32**
